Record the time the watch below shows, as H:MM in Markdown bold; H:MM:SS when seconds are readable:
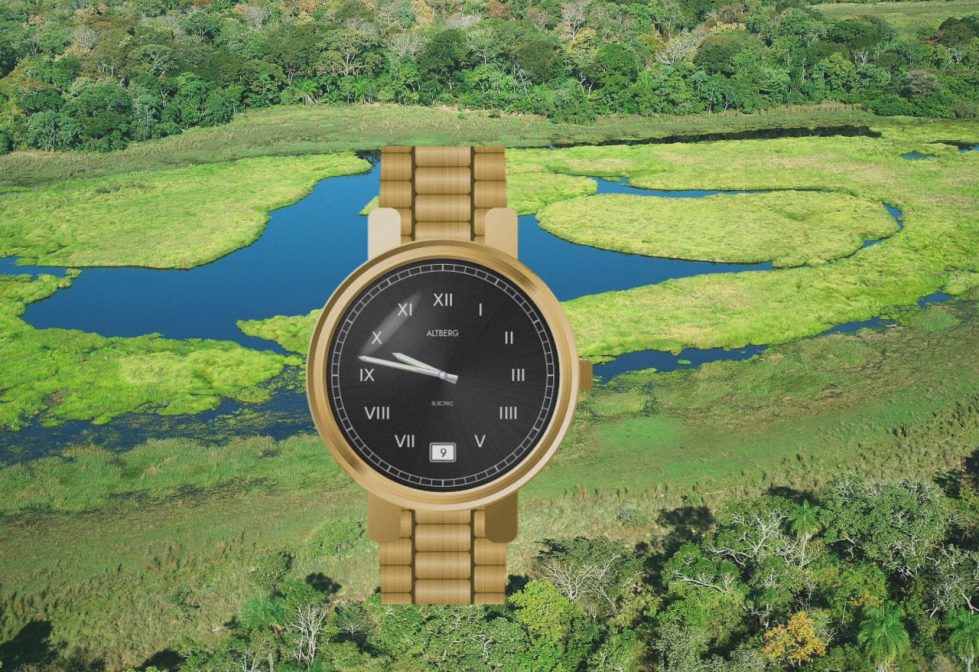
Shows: **9:47**
